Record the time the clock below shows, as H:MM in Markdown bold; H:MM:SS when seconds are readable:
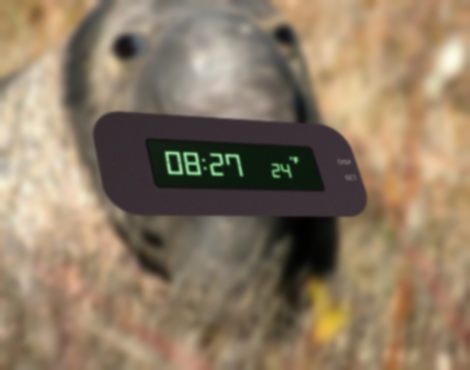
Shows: **8:27**
